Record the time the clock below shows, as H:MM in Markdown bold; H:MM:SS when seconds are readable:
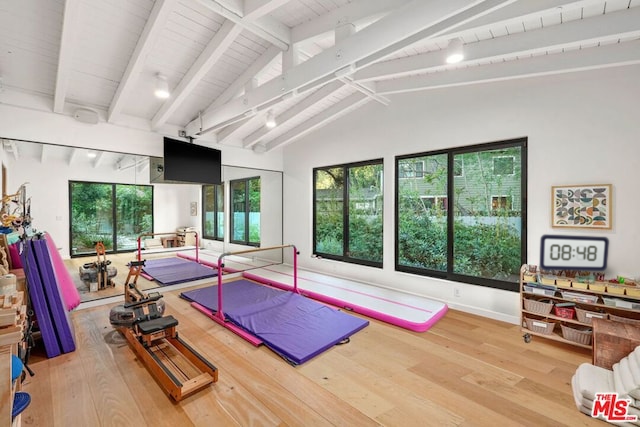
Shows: **8:48**
